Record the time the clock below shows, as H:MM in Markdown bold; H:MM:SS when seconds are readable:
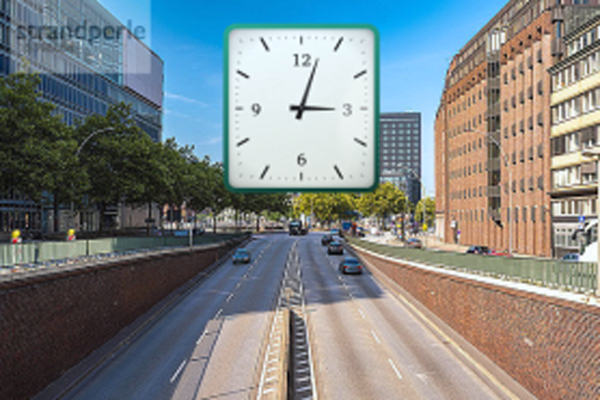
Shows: **3:03**
